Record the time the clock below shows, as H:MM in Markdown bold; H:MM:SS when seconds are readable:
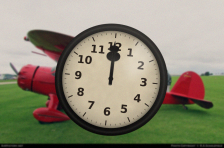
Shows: **12:00**
